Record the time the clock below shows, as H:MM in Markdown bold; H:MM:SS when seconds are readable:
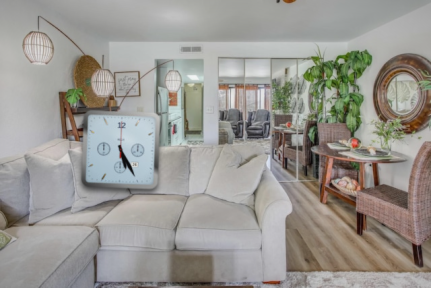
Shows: **5:25**
